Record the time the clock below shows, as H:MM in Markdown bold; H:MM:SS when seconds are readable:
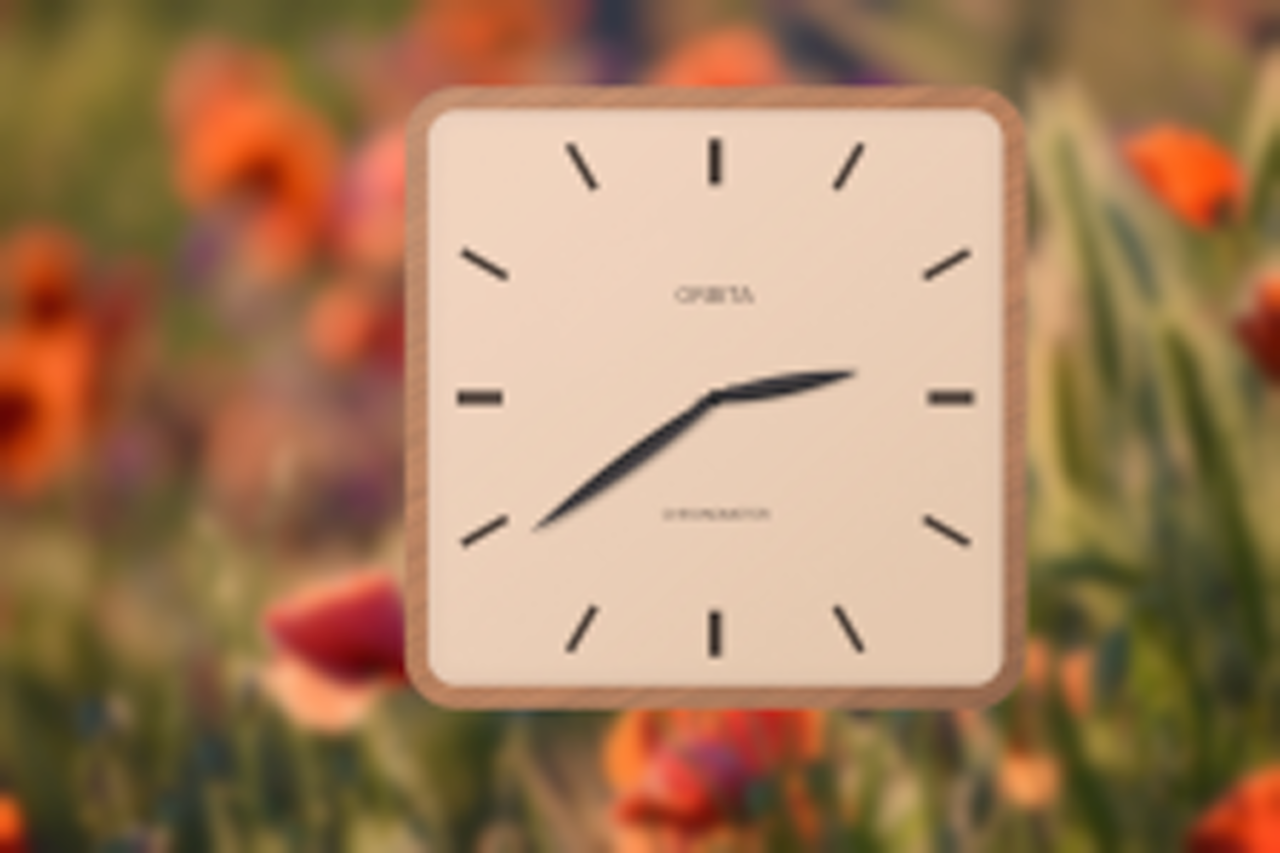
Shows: **2:39**
